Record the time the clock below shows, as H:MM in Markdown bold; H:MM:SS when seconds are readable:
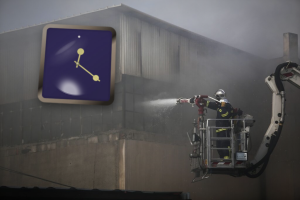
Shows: **12:21**
